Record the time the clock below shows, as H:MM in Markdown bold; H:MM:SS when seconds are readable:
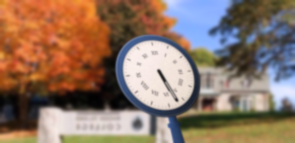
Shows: **5:27**
